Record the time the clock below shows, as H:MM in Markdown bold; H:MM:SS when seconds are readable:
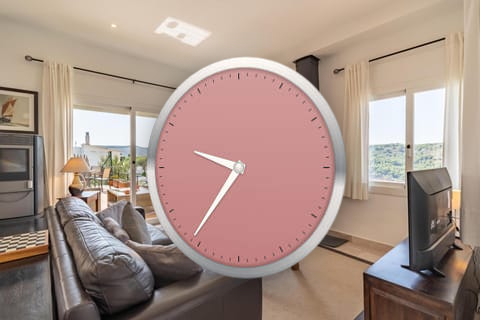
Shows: **9:36**
